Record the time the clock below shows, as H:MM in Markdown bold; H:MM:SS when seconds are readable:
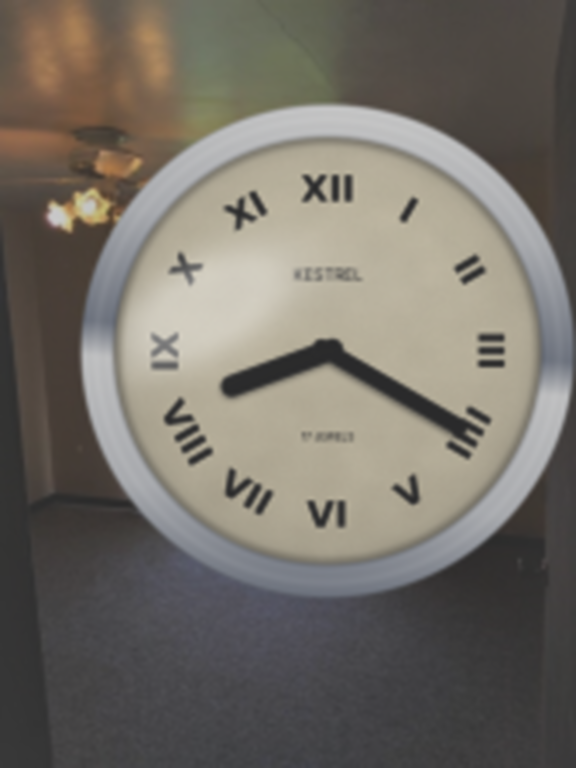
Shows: **8:20**
